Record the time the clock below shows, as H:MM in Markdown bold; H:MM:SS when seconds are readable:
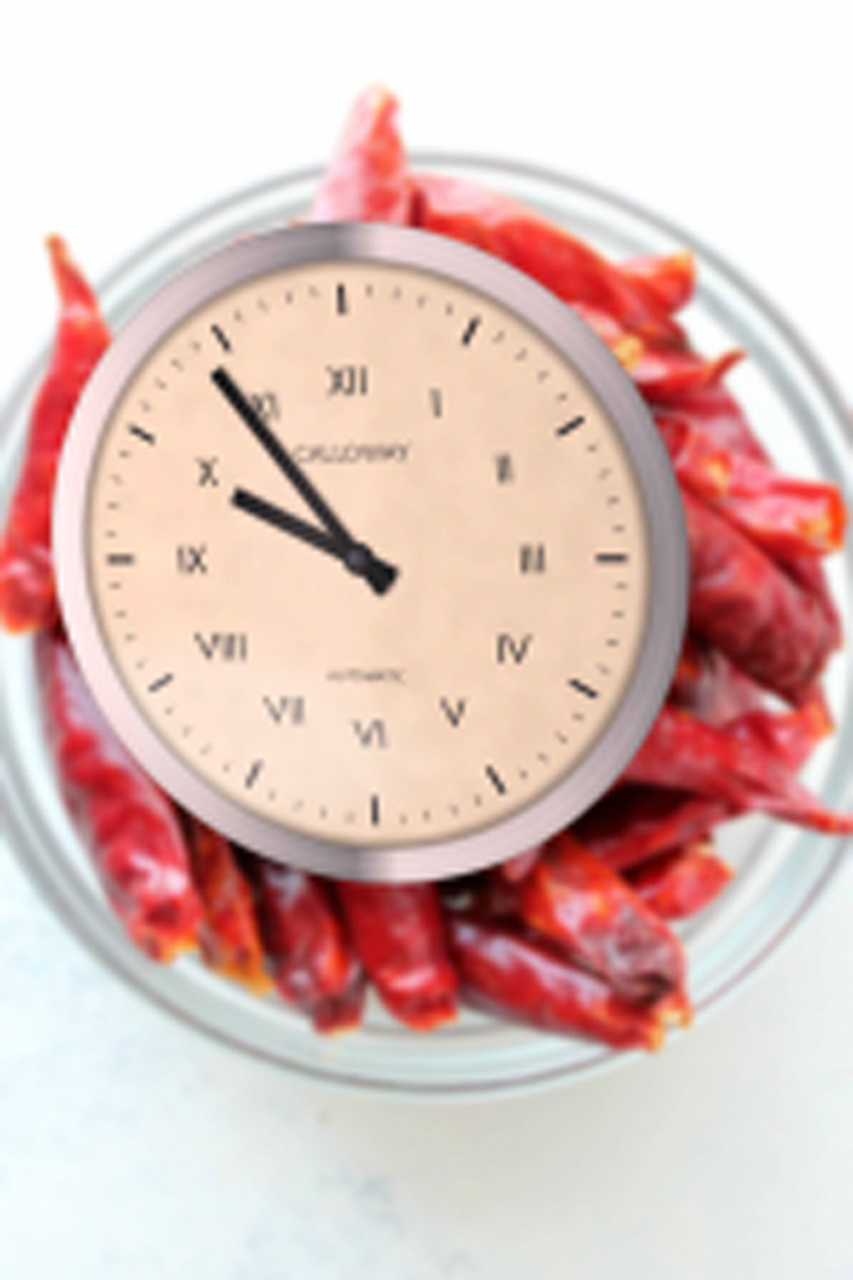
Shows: **9:54**
